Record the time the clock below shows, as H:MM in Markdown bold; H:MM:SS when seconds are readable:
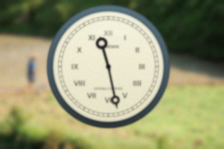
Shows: **11:28**
